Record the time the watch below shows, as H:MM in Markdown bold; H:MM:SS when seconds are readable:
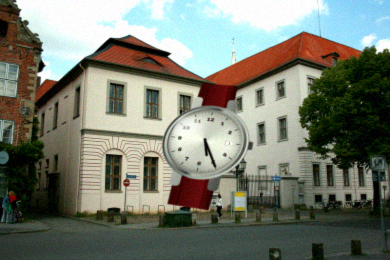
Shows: **5:25**
